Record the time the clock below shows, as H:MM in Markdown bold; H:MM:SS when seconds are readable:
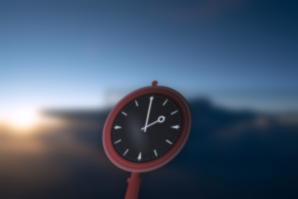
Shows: **2:00**
